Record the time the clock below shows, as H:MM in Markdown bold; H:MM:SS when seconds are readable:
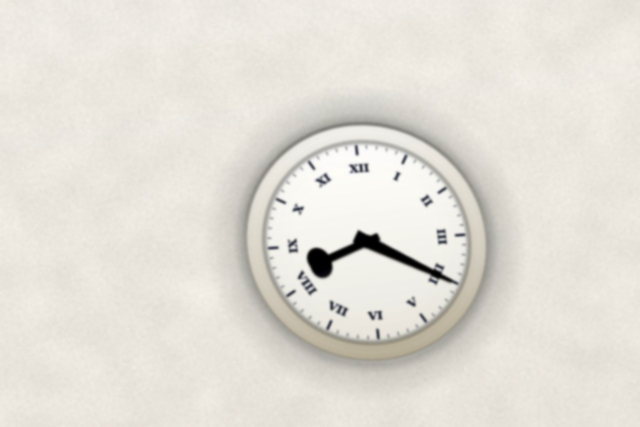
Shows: **8:20**
